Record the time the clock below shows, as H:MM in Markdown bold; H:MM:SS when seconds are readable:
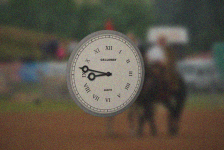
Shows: **8:47**
